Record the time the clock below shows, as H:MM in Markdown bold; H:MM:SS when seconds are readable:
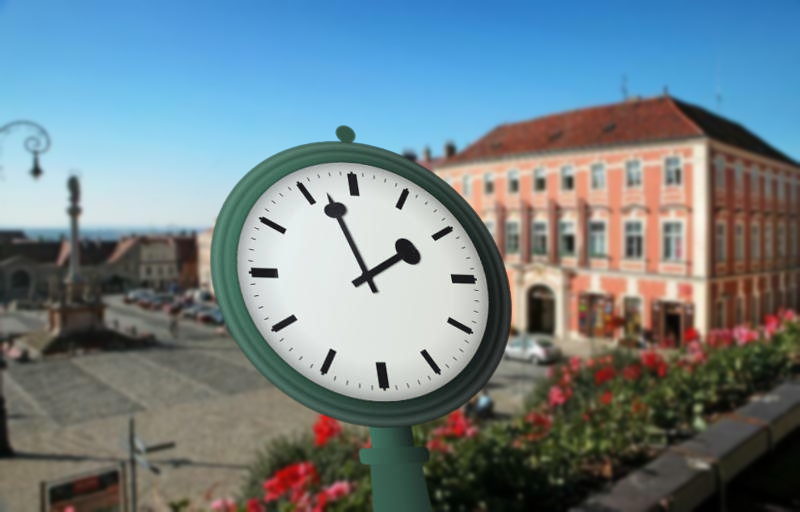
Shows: **1:57**
